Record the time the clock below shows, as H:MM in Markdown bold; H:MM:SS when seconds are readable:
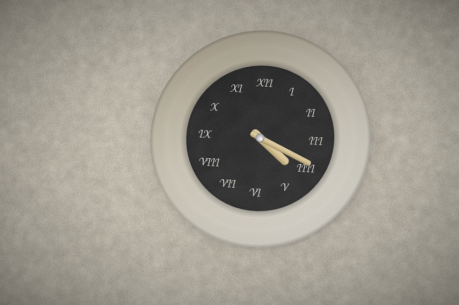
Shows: **4:19**
